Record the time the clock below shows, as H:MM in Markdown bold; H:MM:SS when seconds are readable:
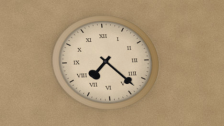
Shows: **7:23**
